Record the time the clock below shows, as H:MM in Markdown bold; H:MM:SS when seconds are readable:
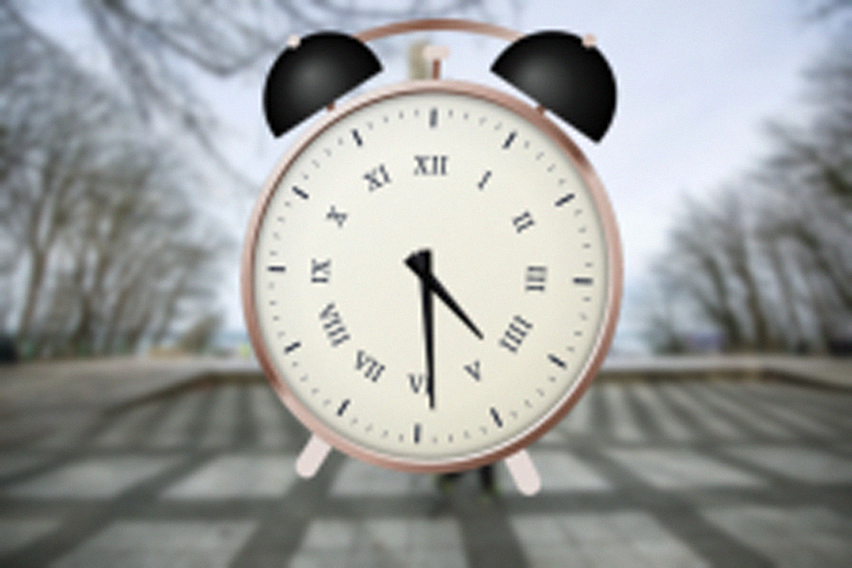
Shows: **4:29**
